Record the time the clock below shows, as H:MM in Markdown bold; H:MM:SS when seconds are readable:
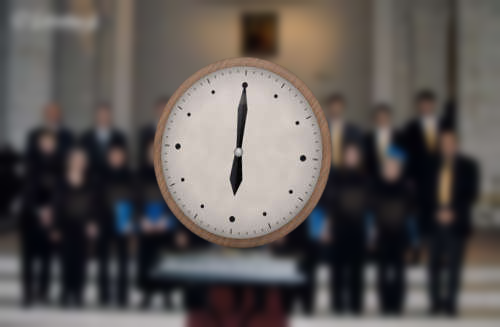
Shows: **6:00**
